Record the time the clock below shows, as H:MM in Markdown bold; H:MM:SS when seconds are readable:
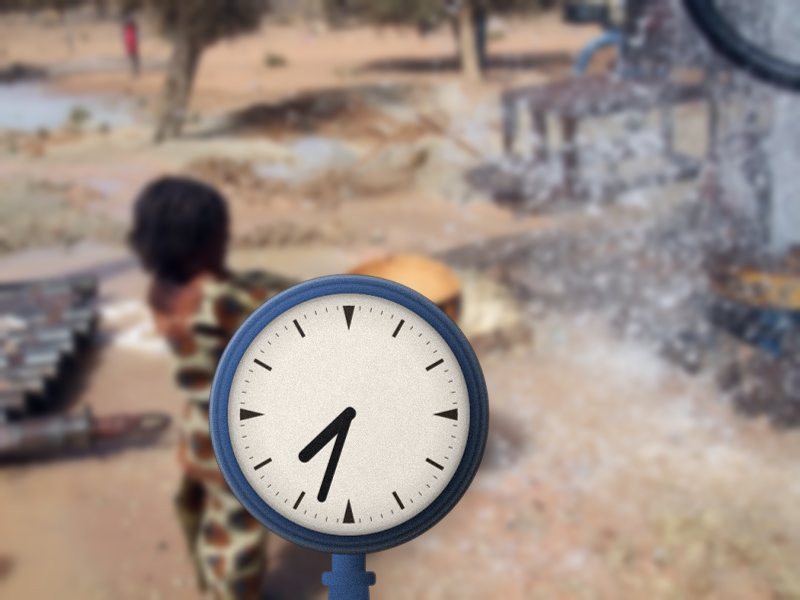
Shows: **7:33**
